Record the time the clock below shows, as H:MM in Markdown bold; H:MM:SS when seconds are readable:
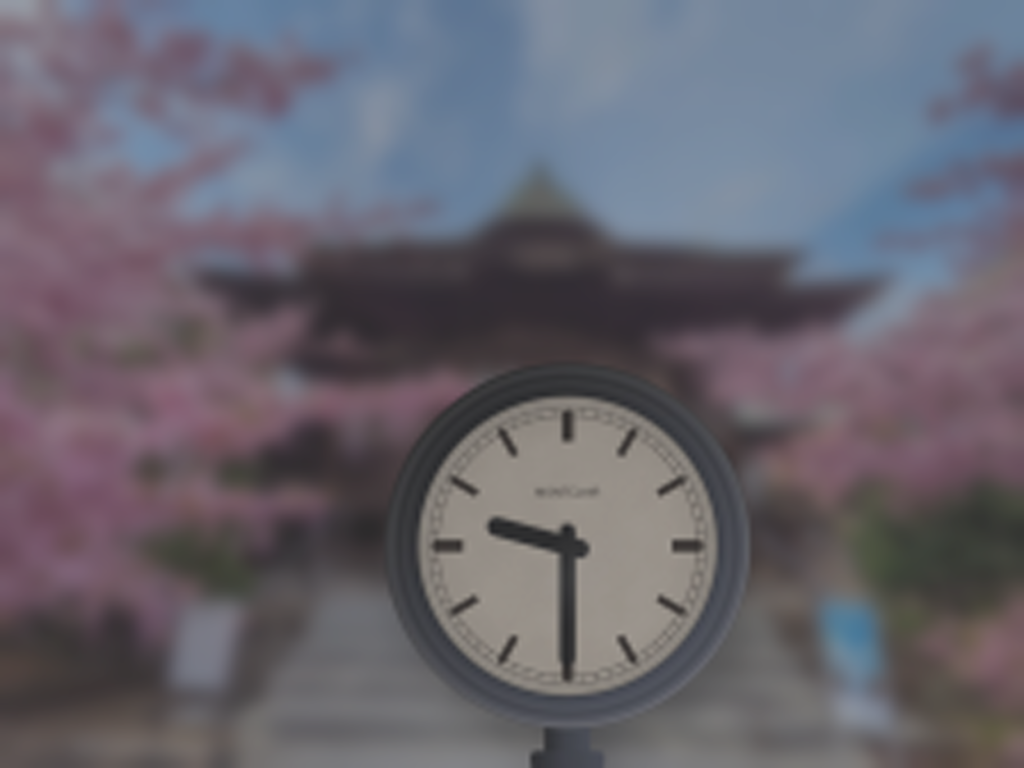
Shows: **9:30**
